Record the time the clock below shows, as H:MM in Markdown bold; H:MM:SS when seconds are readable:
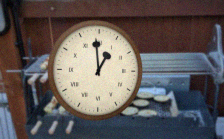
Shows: **12:59**
